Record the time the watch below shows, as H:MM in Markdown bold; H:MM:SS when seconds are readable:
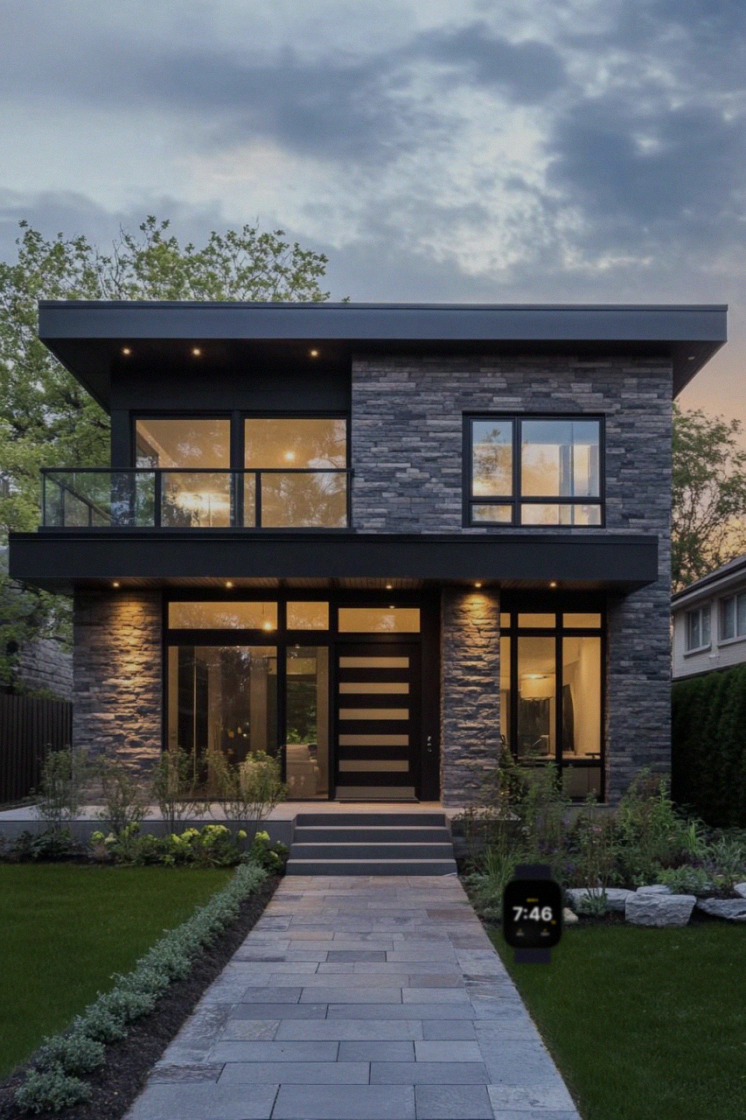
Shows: **7:46**
